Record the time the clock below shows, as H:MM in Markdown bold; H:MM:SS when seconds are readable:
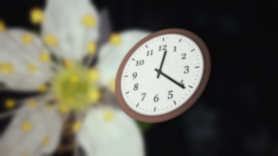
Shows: **12:21**
